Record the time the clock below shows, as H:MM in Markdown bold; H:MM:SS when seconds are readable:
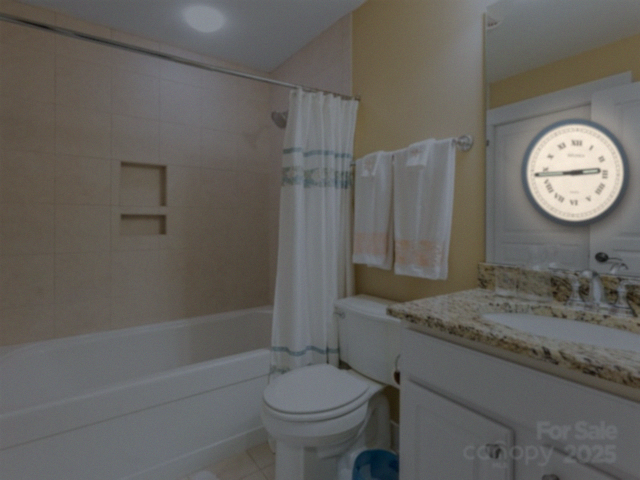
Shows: **2:44**
